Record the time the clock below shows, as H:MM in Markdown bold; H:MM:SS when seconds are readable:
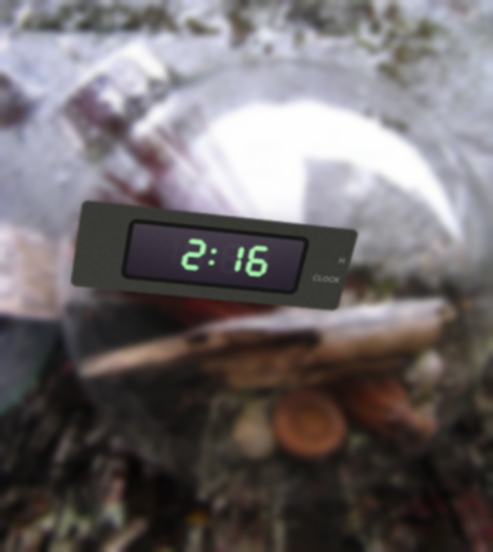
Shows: **2:16**
